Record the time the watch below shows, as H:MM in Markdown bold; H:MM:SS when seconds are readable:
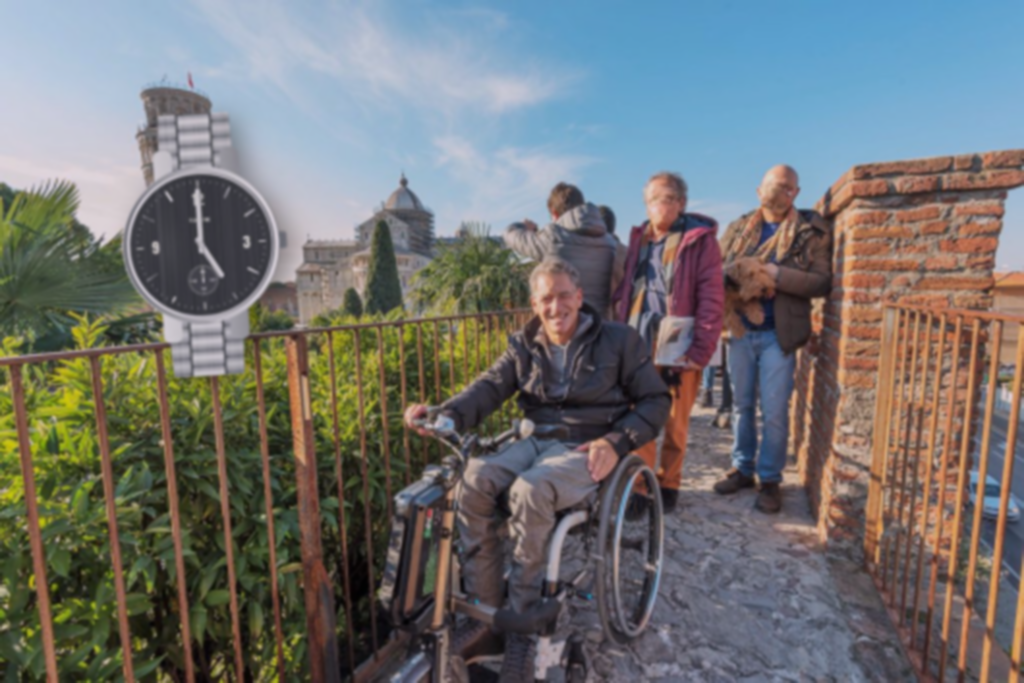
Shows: **5:00**
